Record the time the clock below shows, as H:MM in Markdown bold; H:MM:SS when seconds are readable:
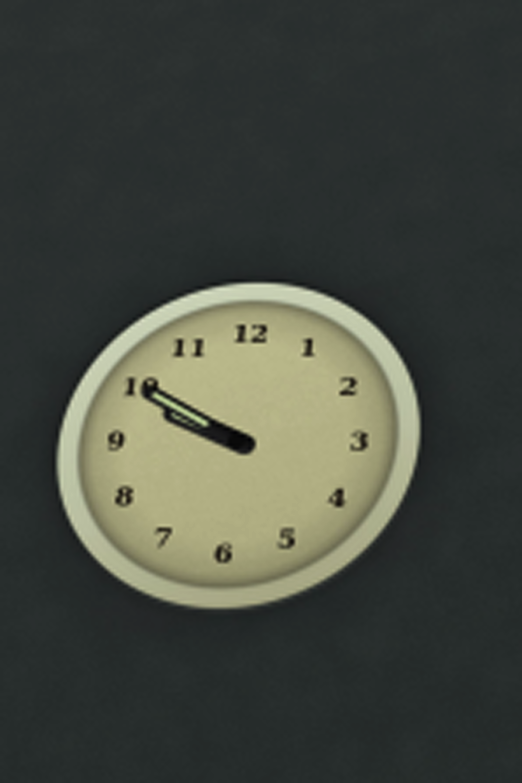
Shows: **9:50**
